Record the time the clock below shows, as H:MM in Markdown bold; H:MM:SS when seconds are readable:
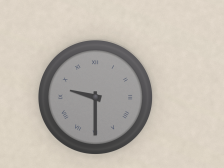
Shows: **9:30**
